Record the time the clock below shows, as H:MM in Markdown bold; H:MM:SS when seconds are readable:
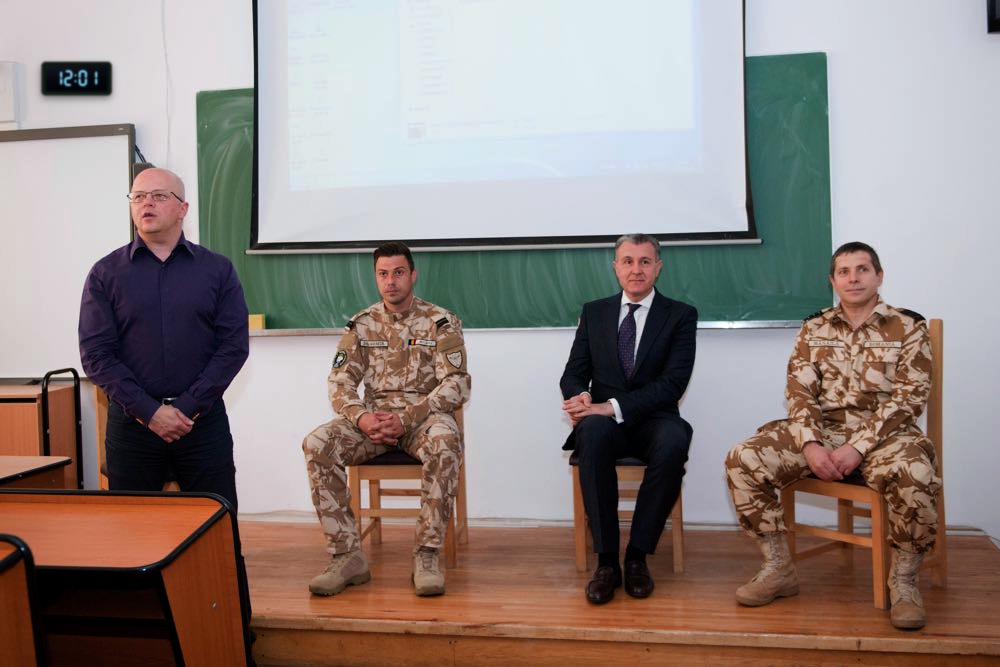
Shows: **12:01**
